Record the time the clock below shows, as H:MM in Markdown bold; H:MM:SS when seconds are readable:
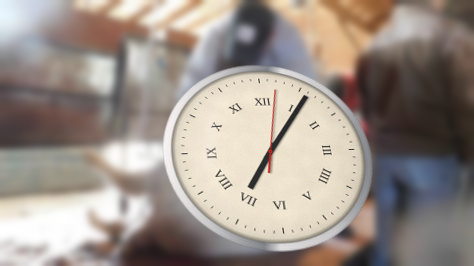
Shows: **7:06:02**
